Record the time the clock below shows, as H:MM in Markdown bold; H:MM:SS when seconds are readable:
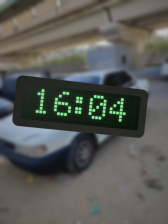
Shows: **16:04**
